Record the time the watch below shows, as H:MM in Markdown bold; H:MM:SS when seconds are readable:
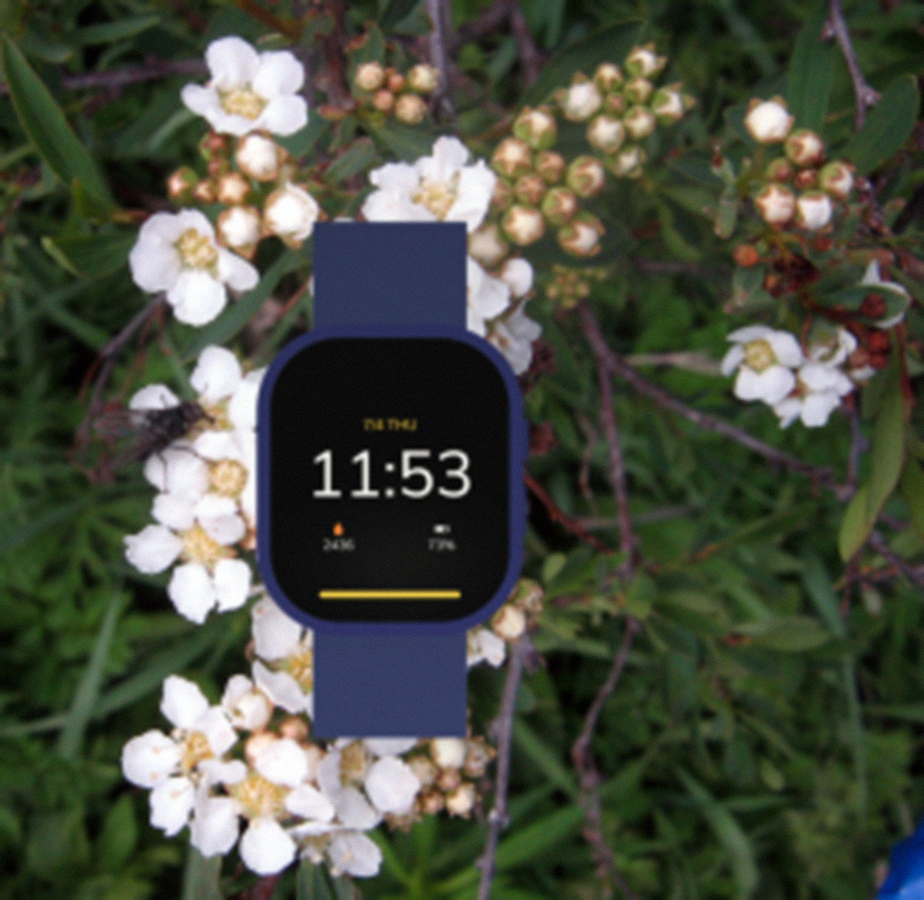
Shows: **11:53**
